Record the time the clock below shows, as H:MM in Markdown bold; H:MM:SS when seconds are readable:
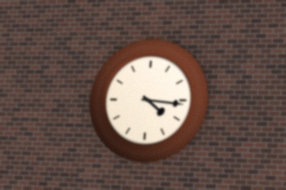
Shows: **4:16**
